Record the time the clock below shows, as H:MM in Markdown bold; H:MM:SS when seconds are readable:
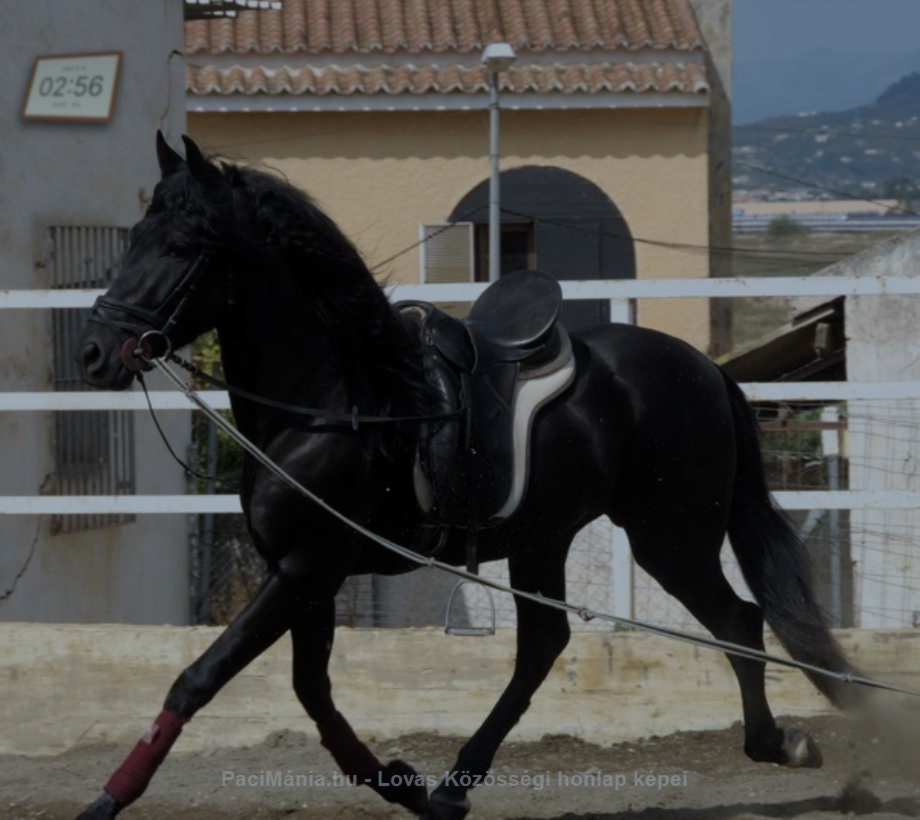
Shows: **2:56**
